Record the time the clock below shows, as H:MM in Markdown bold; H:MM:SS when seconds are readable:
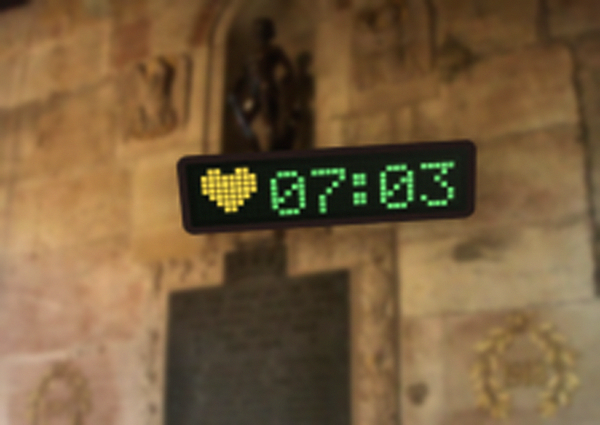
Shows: **7:03**
